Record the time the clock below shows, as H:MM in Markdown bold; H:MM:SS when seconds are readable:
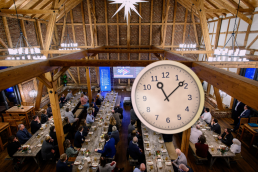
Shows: **11:08**
